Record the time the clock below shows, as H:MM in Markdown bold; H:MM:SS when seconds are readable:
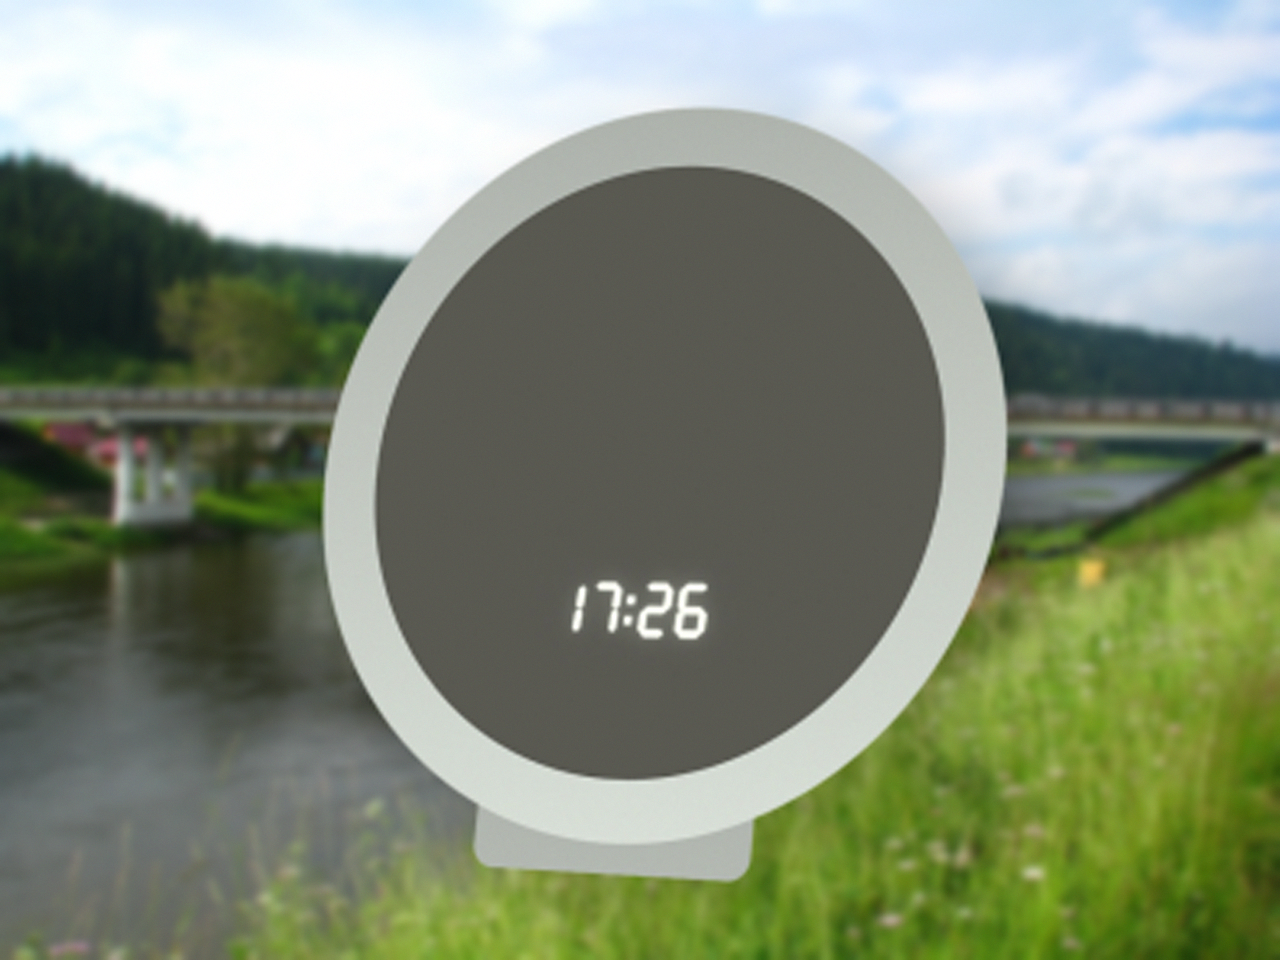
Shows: **17:26**
